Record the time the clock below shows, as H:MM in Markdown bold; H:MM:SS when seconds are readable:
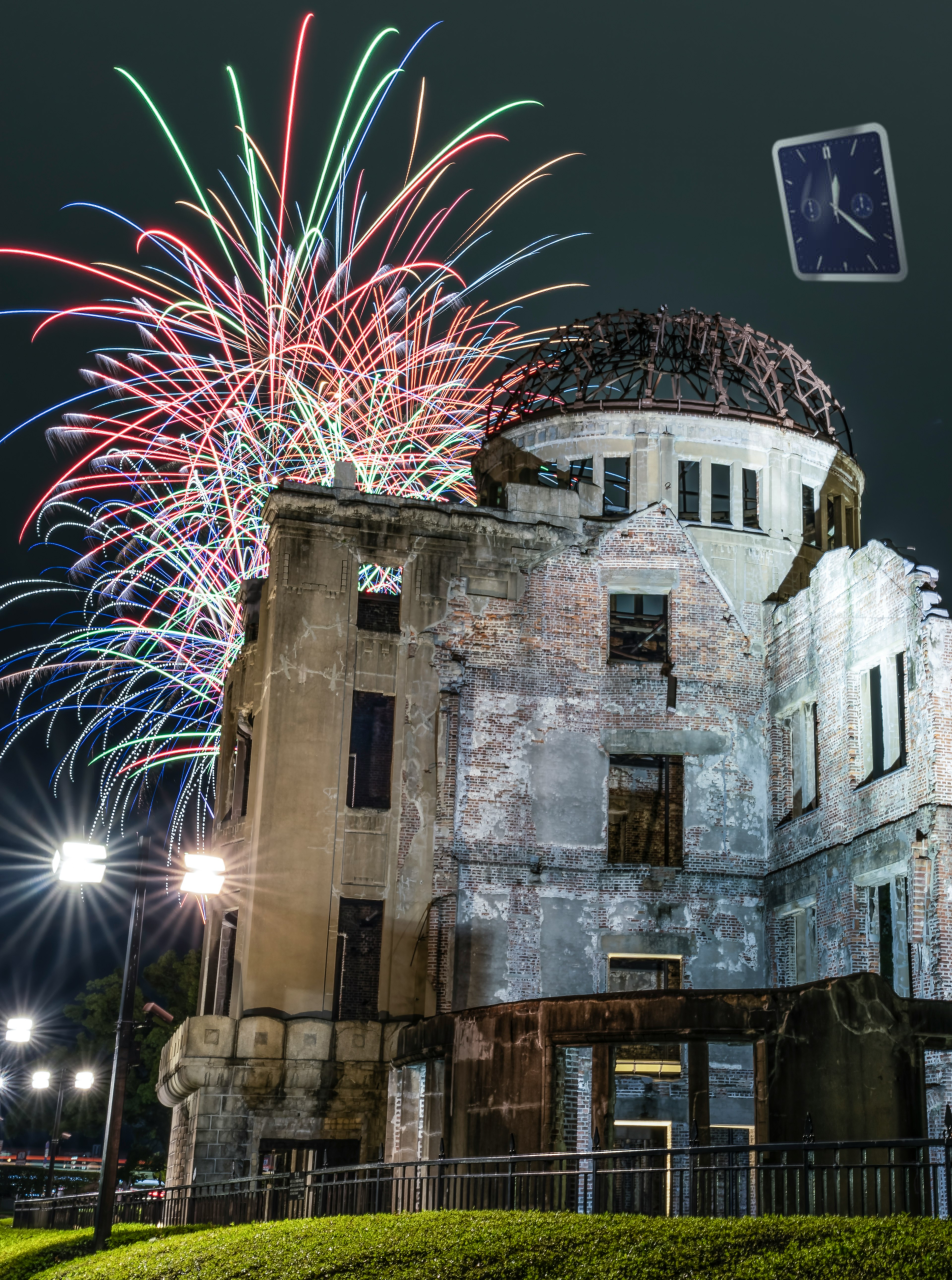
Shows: **12:22**
